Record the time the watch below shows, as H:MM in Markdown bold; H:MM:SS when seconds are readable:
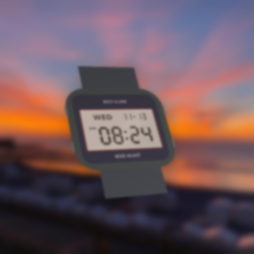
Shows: **8:24**
